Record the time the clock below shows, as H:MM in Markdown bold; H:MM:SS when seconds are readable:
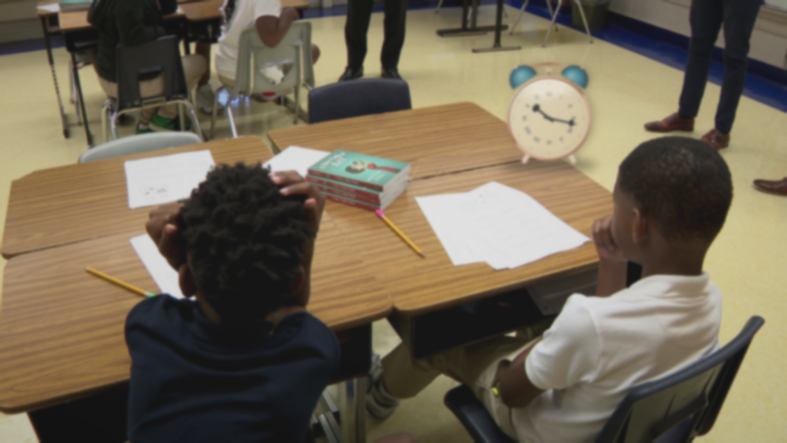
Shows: **10:17**
